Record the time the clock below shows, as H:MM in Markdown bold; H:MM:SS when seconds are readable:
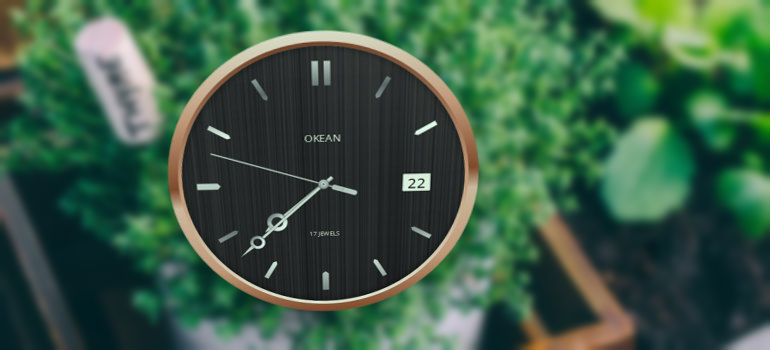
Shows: **7:37:48**
